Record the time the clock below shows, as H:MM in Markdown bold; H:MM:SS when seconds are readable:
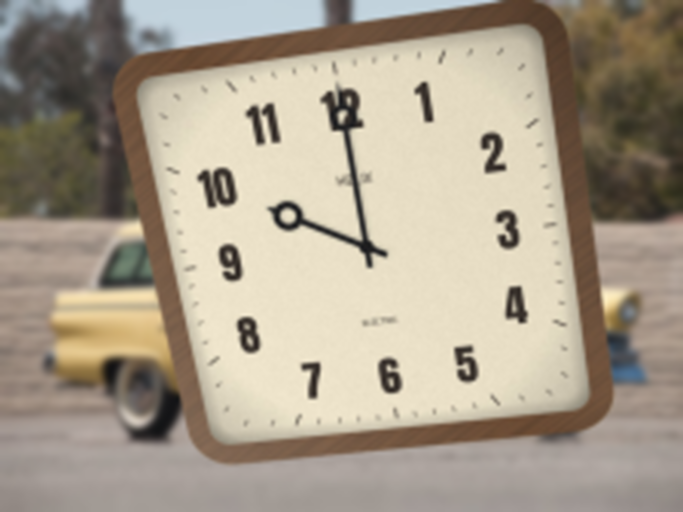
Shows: **10:00**
